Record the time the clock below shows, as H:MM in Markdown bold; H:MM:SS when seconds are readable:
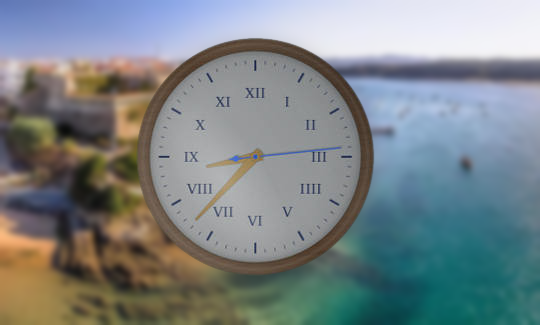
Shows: **8:37:14**
